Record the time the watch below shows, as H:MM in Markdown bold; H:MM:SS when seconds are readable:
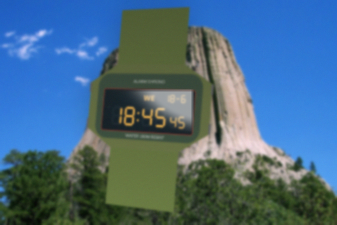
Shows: **18:45:45**
